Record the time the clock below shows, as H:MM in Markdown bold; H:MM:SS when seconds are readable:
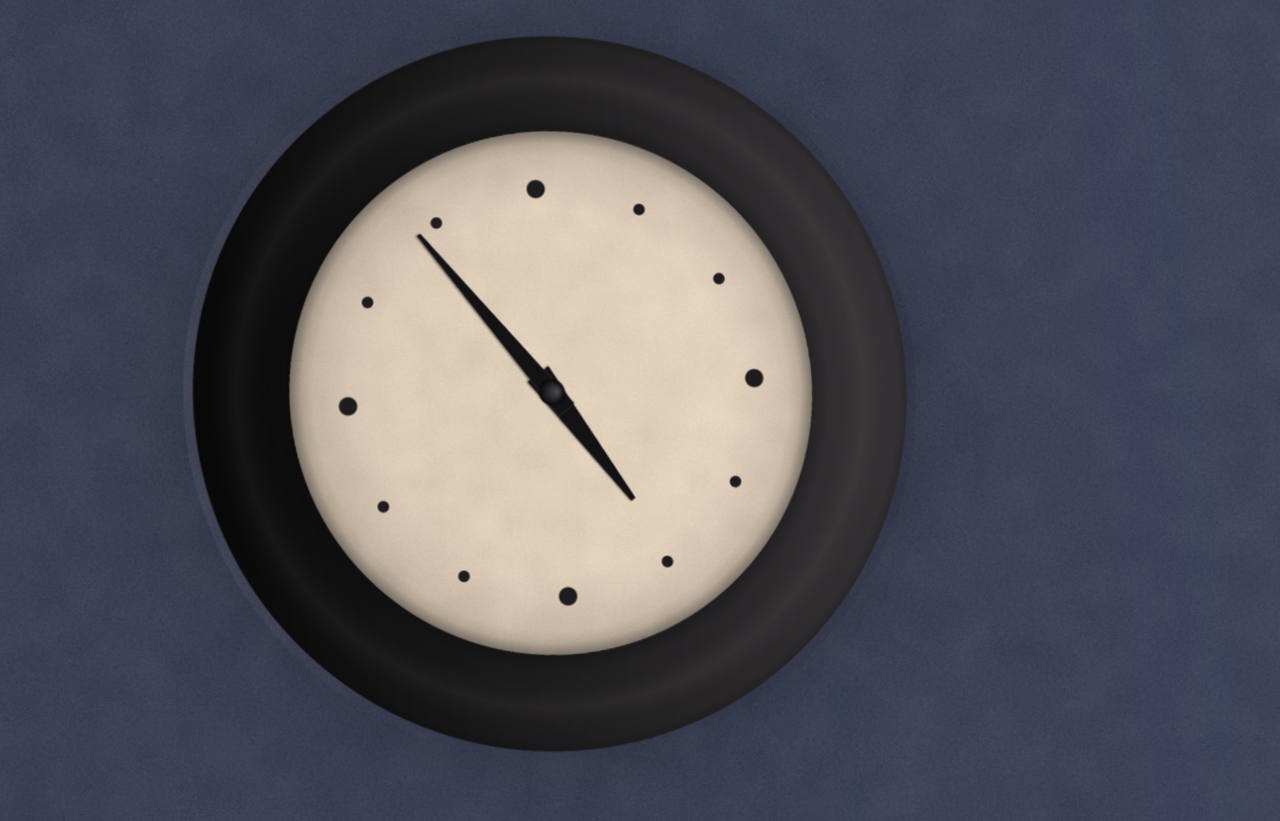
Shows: **4:54**
